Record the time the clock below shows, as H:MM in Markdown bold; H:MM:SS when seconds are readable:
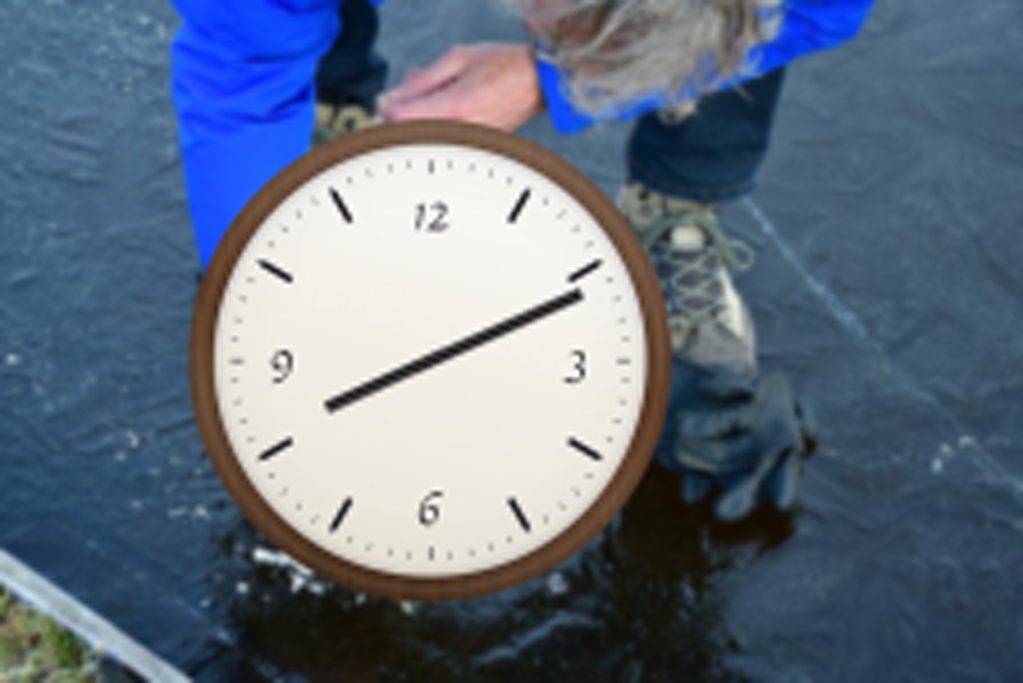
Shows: **8:11**
